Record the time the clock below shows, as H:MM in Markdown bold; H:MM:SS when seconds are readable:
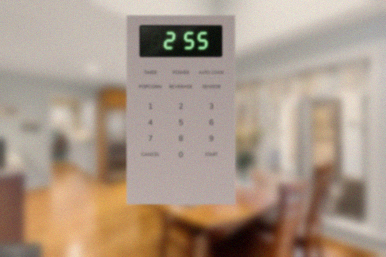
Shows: **2:55**
